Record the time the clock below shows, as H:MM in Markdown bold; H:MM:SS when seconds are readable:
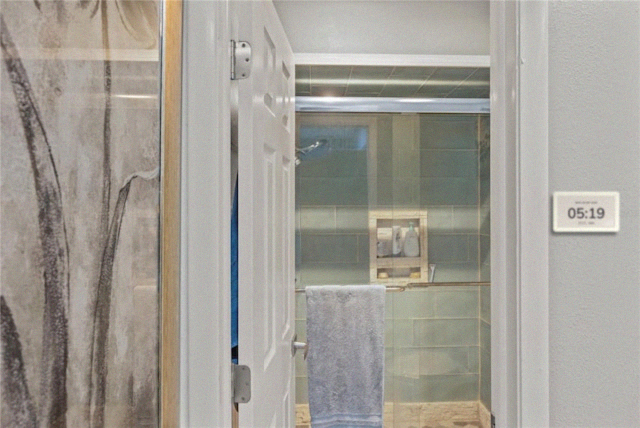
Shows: **5:19**
